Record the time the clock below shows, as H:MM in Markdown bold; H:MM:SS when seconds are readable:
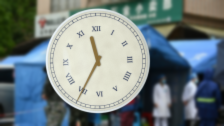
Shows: **11:35**
